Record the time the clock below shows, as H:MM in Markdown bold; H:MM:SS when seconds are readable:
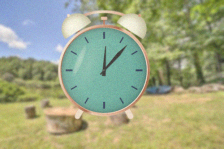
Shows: **12:07**
